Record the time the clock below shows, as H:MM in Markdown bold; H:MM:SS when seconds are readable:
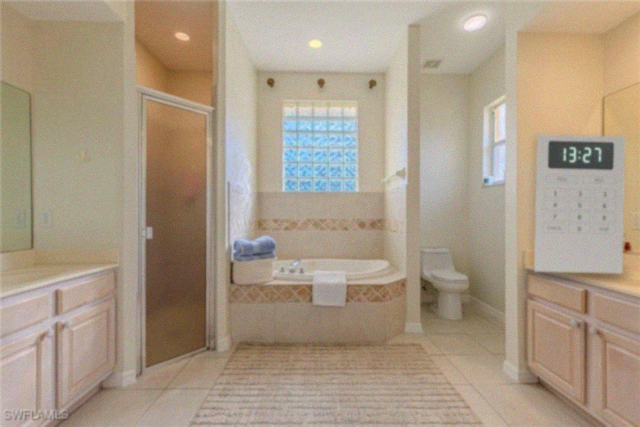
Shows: **13:27**
